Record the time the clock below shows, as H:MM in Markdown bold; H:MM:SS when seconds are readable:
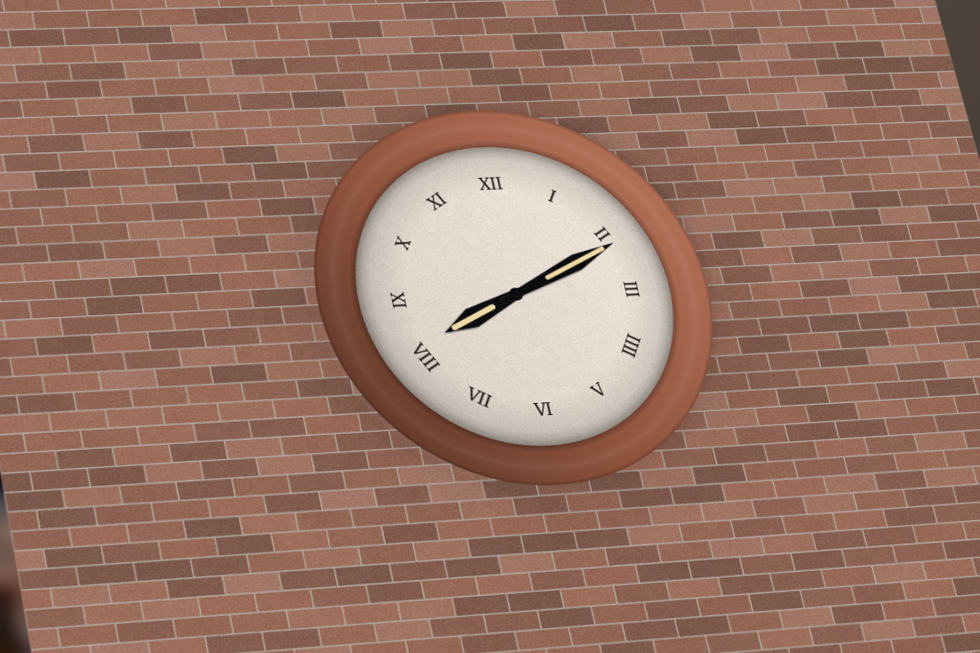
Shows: **8:11**
